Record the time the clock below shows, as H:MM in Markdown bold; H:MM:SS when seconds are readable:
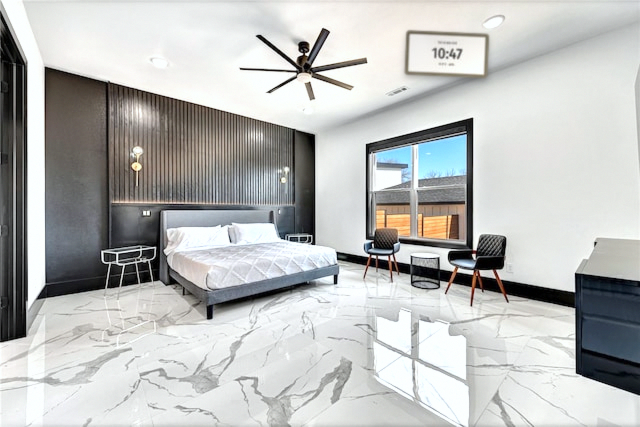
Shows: **10:47**
